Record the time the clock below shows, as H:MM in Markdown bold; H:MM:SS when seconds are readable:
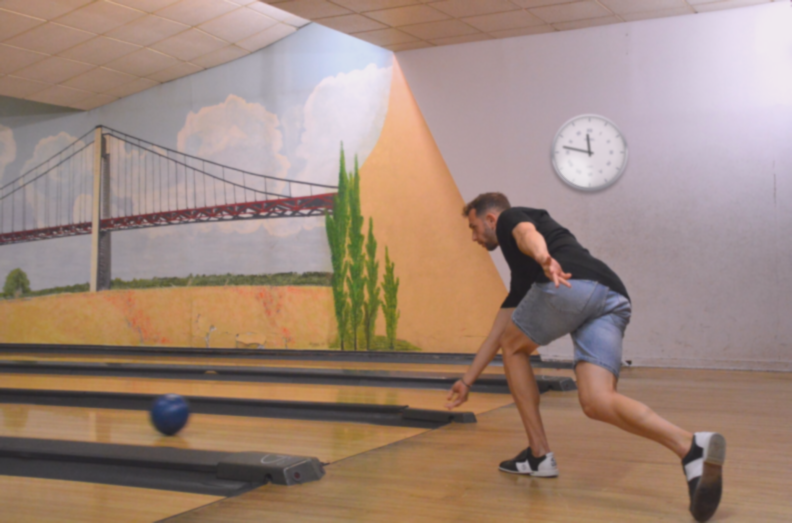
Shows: **11:47**
